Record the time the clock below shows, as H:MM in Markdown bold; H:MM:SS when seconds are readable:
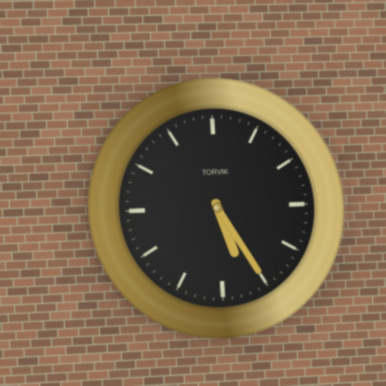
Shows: **5:25**
